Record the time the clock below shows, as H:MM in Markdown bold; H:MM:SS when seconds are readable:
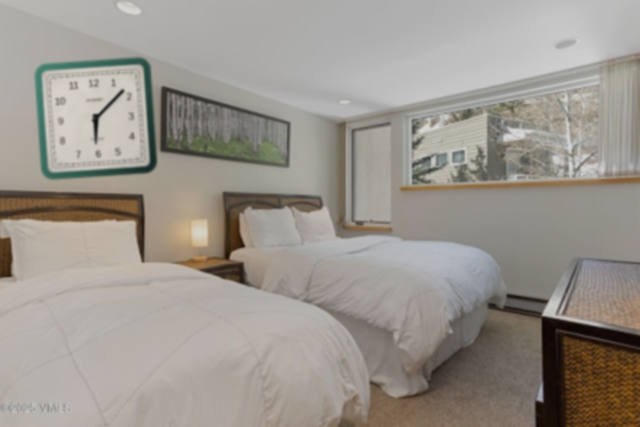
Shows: **6:08**
